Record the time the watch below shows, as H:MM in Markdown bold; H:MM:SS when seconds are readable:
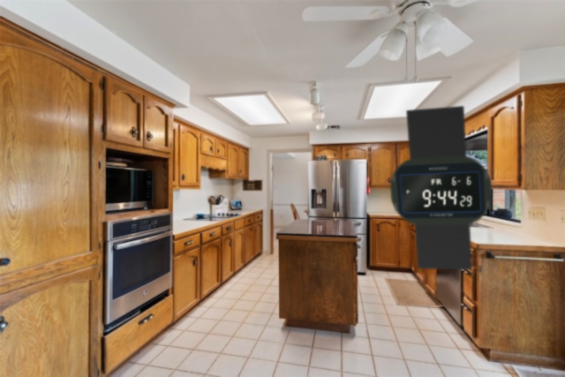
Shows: **9:44:29**
